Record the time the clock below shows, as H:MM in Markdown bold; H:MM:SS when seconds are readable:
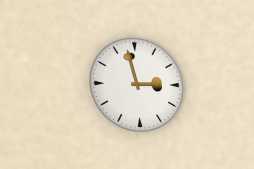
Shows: **2:58**
